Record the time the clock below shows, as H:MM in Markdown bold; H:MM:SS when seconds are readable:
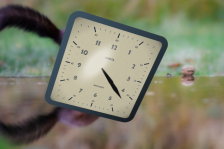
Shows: **4:22**
